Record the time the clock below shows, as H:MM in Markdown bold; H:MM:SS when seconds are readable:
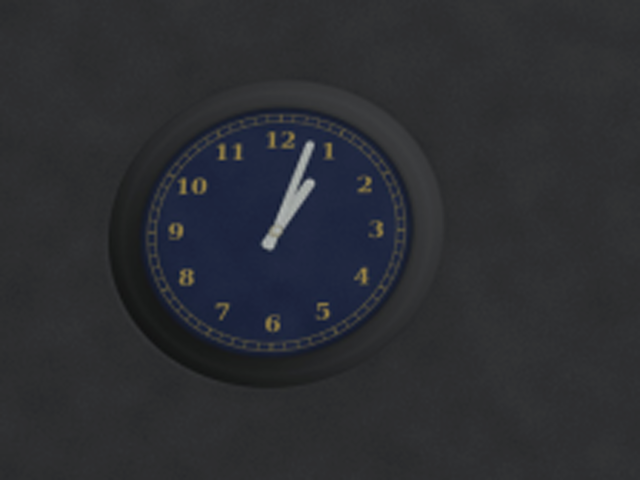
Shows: **1:03**
